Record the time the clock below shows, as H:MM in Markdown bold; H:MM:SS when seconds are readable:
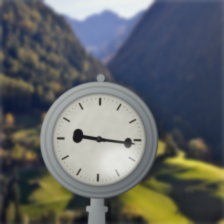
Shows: **9:16**
